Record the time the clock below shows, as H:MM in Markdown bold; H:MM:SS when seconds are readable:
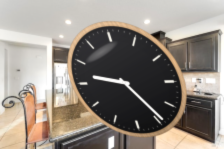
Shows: **9:24**
